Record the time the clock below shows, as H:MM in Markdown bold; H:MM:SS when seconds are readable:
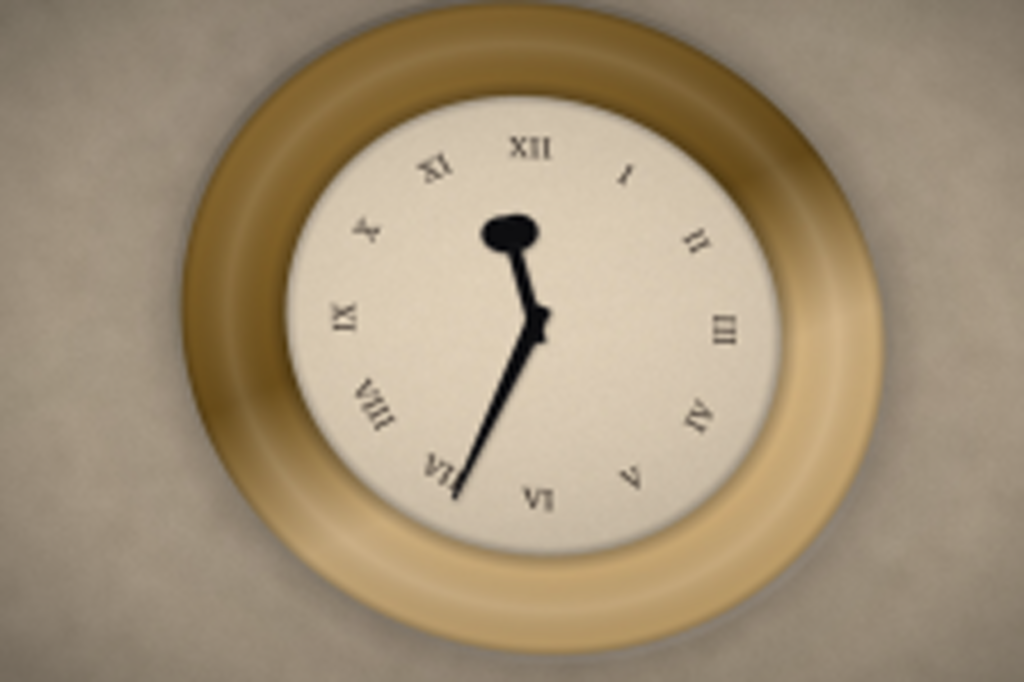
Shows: **11:34**
